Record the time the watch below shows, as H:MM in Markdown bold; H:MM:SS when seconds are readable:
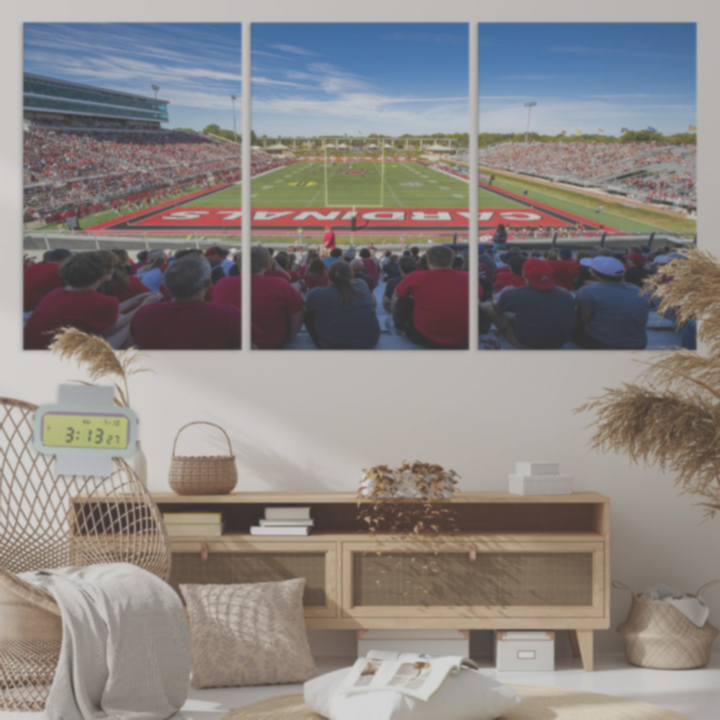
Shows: **3:13**
